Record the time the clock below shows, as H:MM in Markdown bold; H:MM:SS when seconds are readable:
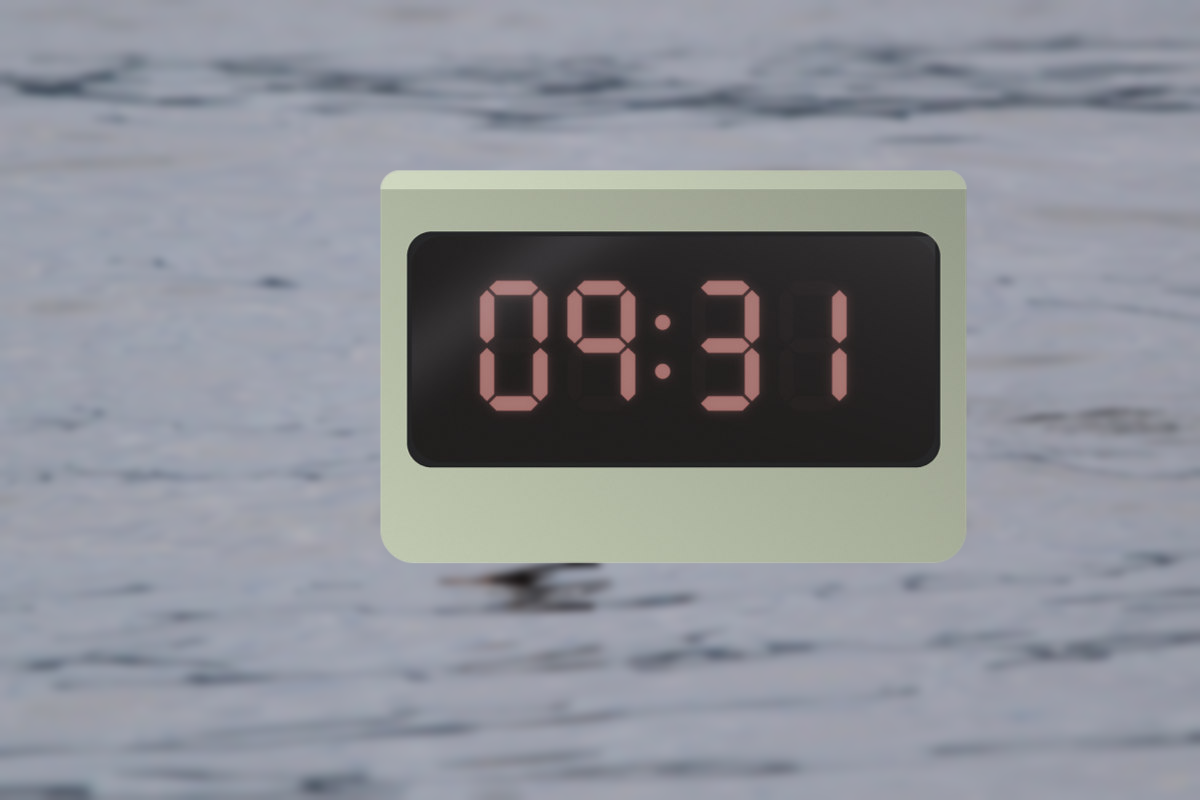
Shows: **9:31**
